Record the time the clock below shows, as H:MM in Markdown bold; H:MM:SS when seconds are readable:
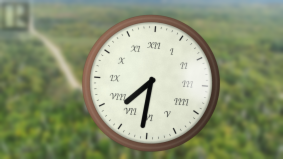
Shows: **7:31**
